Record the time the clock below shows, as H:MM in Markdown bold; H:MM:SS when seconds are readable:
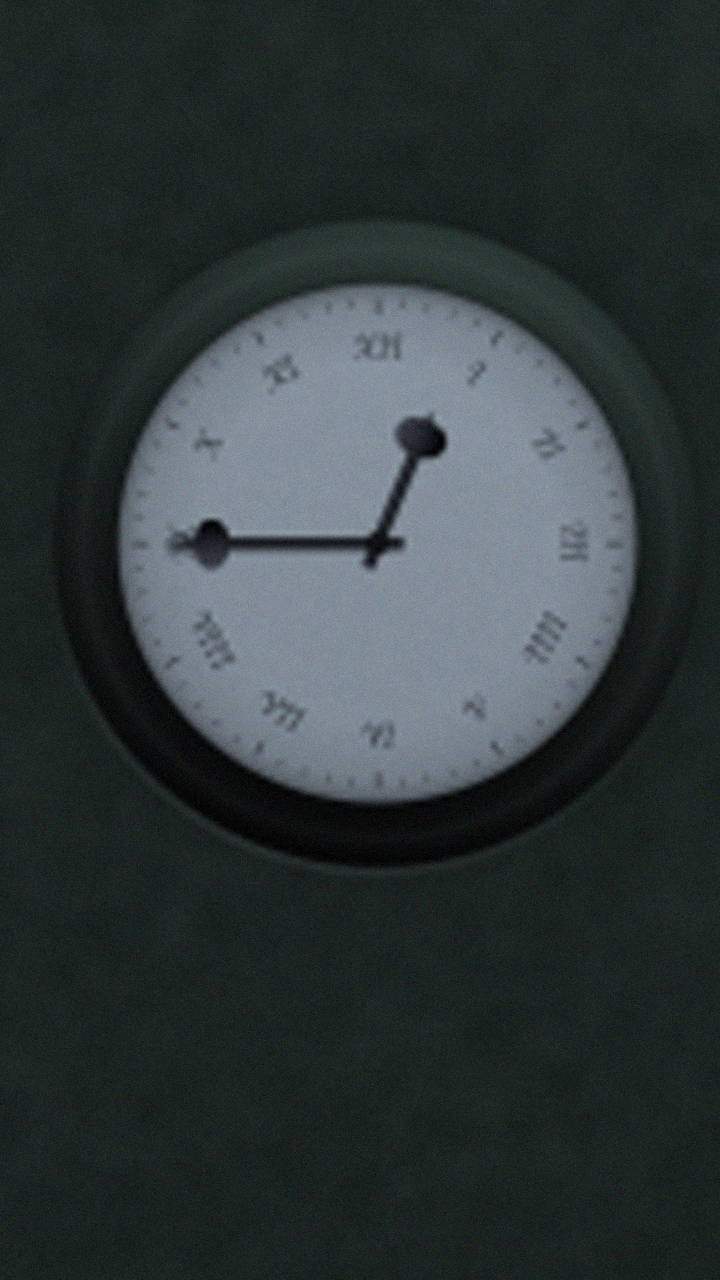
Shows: **12:45**
